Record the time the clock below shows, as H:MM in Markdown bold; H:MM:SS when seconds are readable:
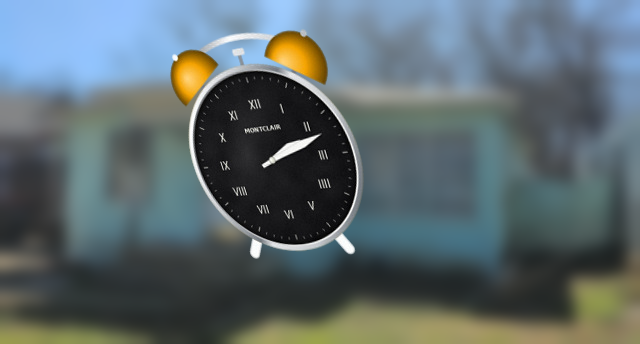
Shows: **2:12**
